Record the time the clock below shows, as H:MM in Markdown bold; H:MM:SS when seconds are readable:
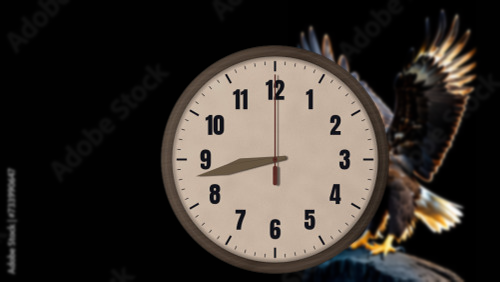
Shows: **8:43:00**
